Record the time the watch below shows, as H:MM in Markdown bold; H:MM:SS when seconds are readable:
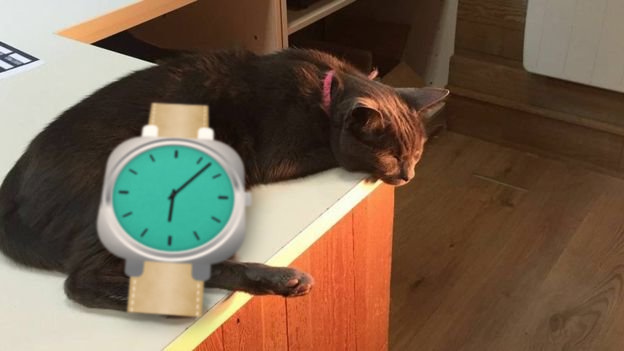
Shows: **6:07**
